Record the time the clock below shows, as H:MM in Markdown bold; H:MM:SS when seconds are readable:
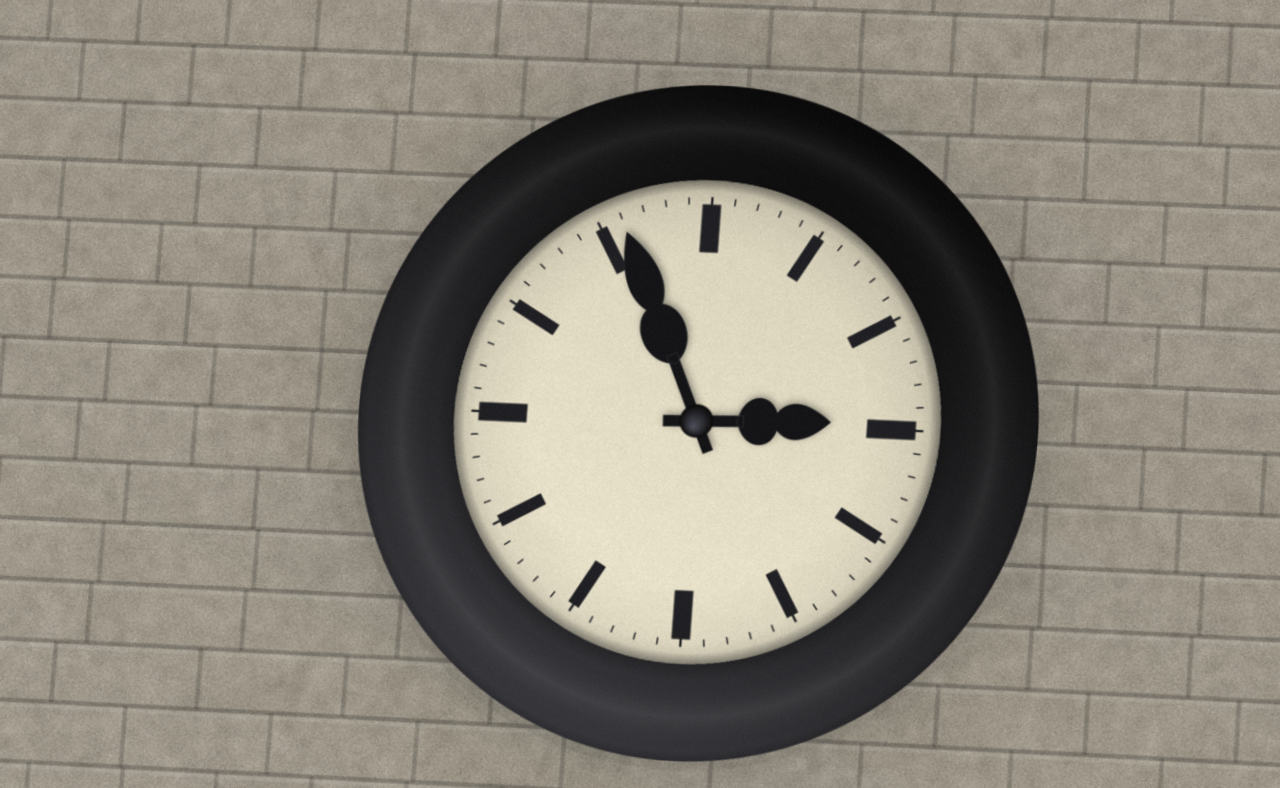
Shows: **2:56**
